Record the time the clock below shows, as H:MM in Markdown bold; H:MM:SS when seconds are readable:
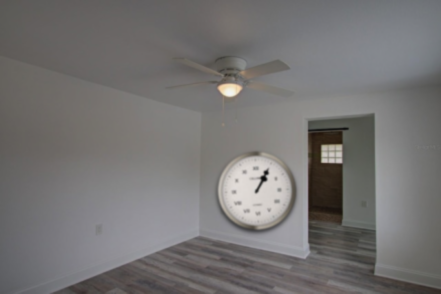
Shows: **1:05**
